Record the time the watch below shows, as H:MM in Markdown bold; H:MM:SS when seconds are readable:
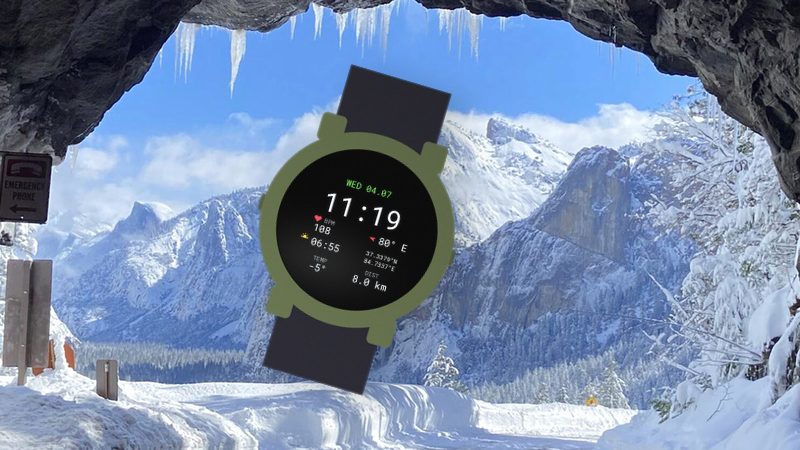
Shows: **11:19**
